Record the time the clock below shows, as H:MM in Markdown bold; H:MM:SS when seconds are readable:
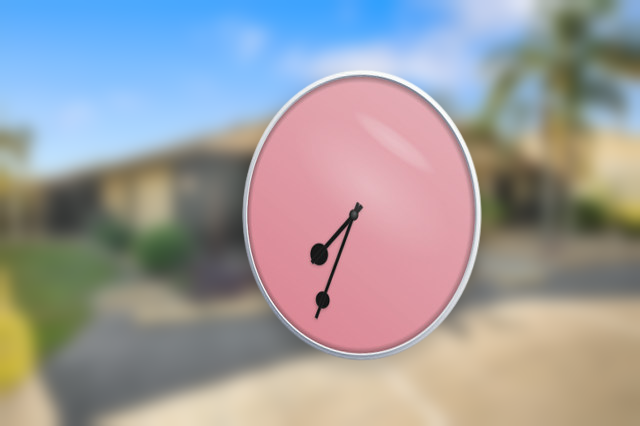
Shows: **7:34**
